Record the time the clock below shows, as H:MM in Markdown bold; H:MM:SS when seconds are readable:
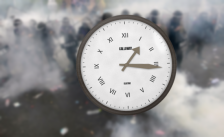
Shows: **1:16**
